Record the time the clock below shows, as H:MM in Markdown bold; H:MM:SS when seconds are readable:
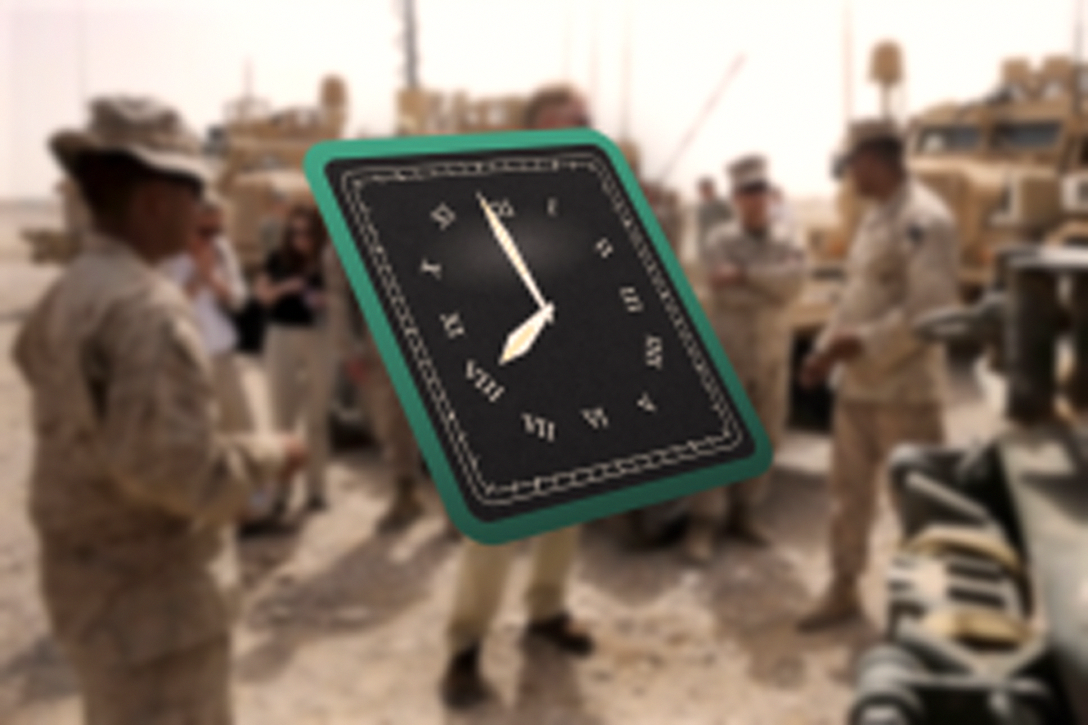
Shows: **7:59**
